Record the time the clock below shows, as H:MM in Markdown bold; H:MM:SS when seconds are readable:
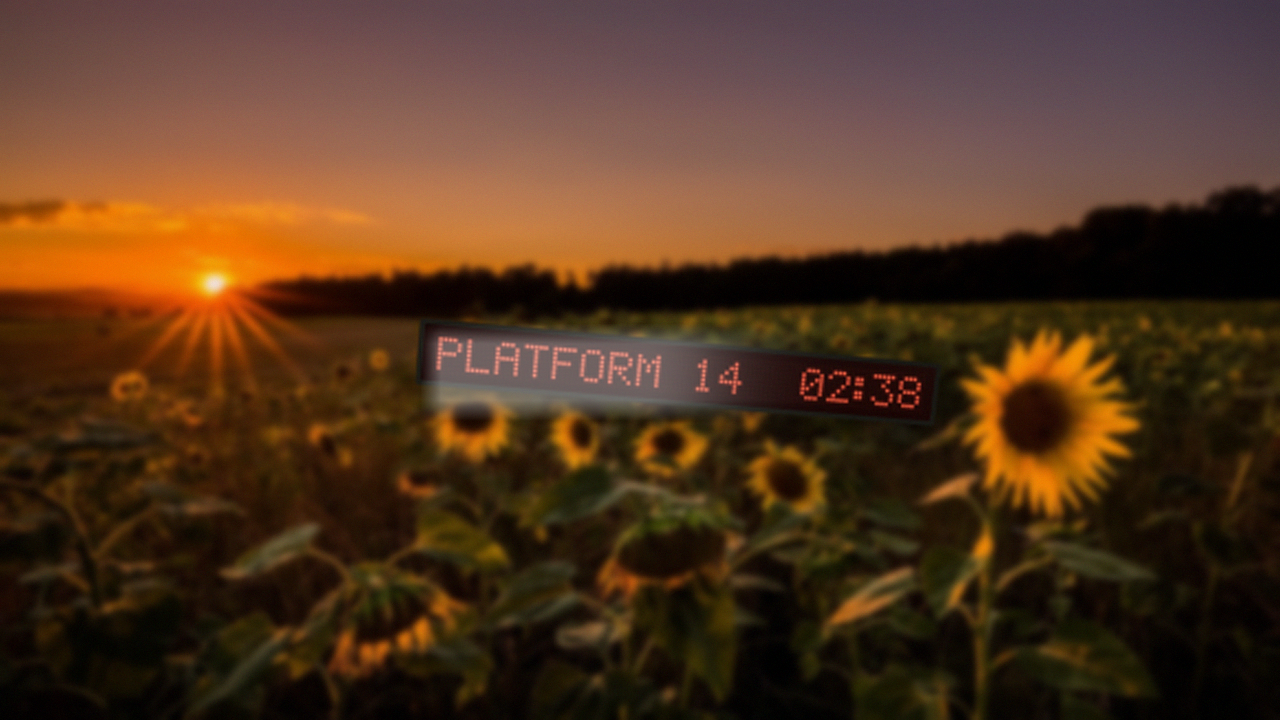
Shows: **2:38**
